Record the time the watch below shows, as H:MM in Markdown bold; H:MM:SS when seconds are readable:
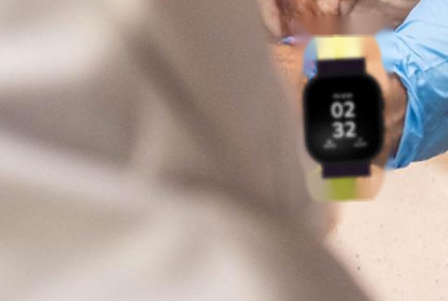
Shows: **2:32**
